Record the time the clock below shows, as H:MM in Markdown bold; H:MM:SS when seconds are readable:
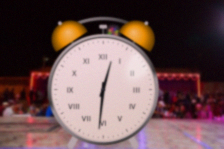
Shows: **12:31**
